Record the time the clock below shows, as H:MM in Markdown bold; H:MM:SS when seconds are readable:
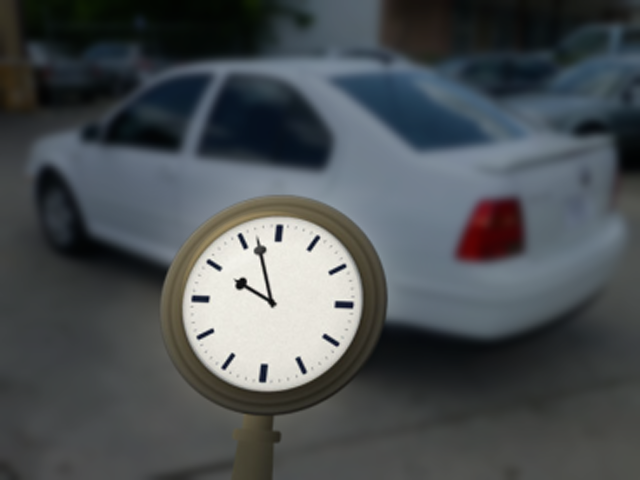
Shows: **9:57**
